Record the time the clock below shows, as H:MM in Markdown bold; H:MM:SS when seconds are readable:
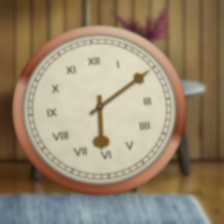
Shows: **6:10**
